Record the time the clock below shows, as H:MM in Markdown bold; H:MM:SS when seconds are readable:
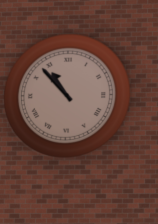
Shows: **10:53**
